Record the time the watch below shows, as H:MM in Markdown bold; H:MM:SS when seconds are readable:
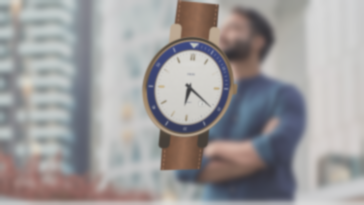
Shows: **6:21**
